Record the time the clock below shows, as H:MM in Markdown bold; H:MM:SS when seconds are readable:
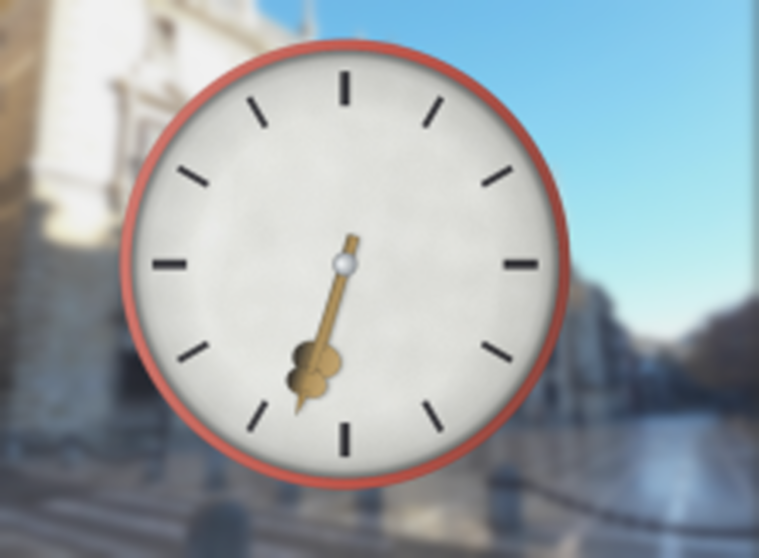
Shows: **6:33**
